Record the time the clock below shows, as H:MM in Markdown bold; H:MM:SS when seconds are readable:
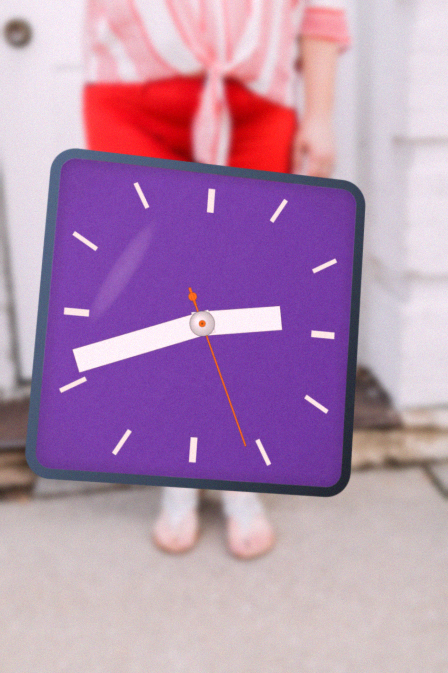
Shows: **2:41:26**
